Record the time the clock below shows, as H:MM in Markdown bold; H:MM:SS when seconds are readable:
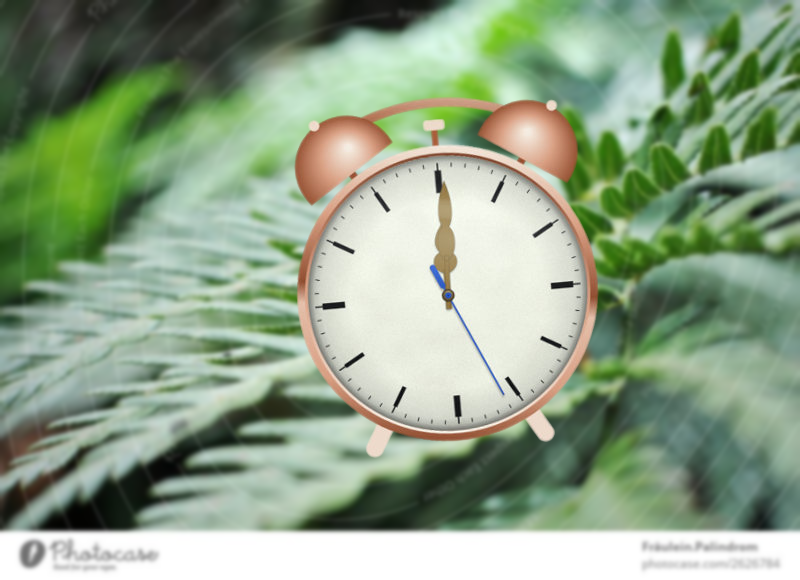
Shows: **12:00:26**
